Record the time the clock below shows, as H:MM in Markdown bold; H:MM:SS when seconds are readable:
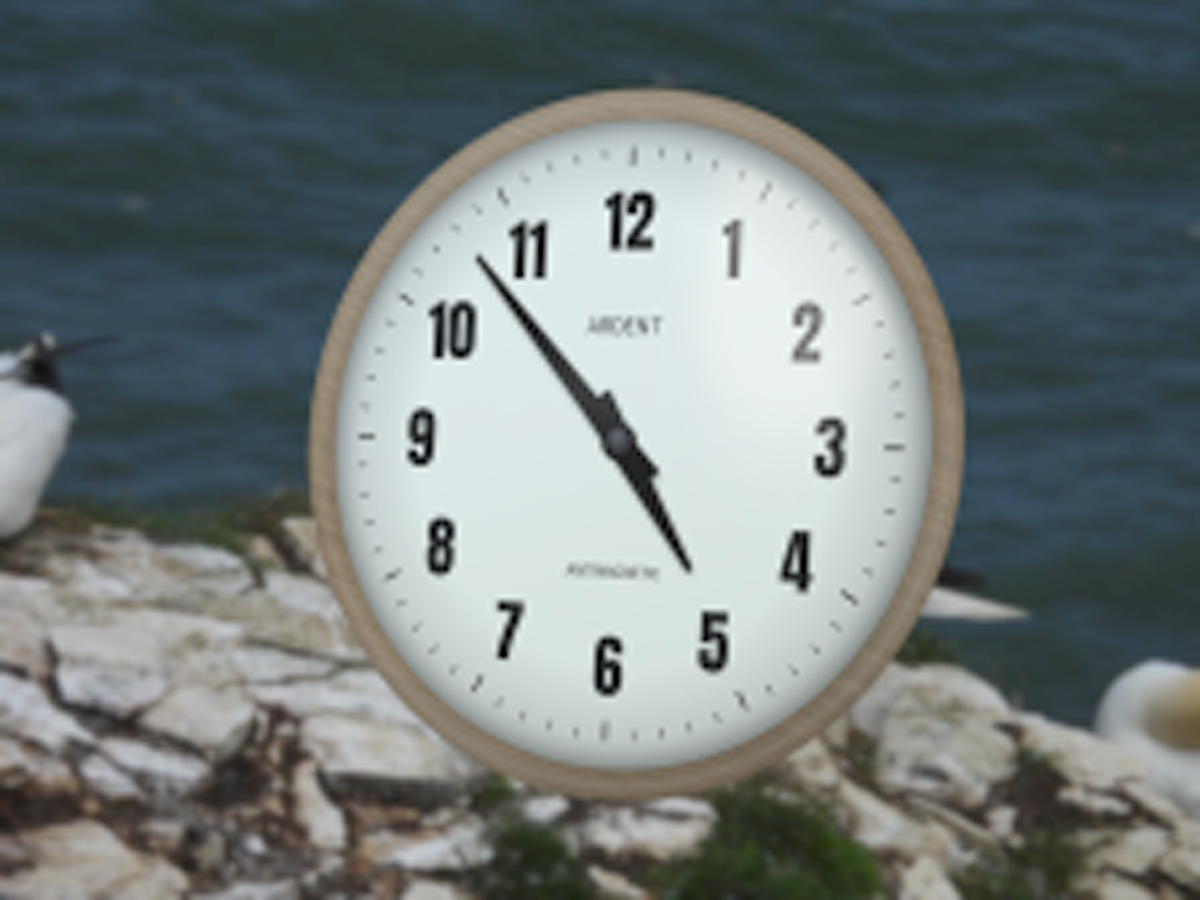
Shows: **4:53**
